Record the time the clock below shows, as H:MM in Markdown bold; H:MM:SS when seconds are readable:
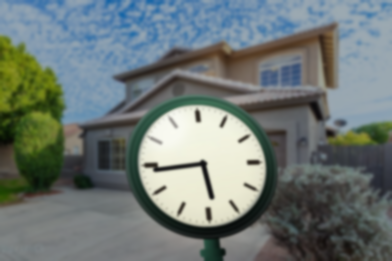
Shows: **5:44**
